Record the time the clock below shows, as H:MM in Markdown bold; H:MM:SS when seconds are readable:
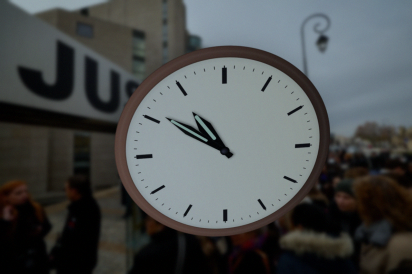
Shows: **10:51**
